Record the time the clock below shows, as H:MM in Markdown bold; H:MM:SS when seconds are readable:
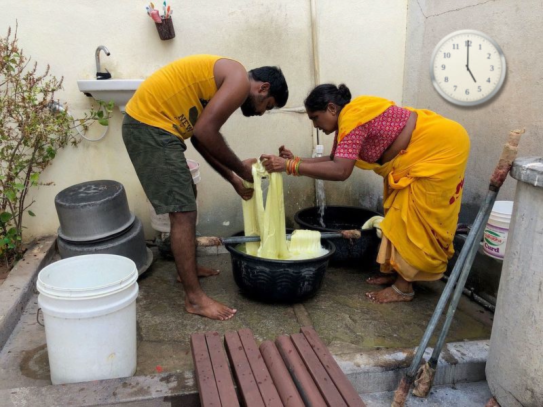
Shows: **5:00**
